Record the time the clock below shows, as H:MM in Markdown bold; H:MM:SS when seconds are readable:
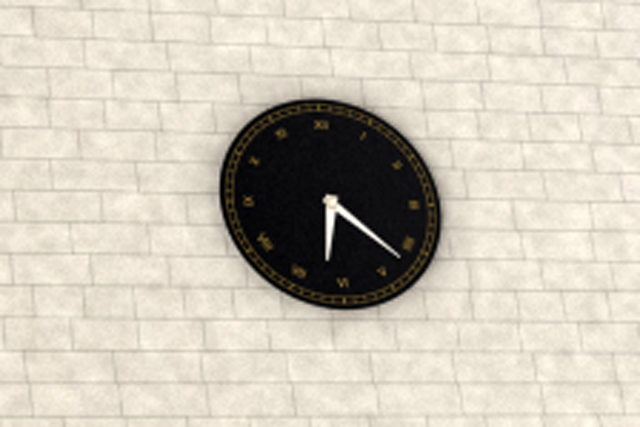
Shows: **6:22**
